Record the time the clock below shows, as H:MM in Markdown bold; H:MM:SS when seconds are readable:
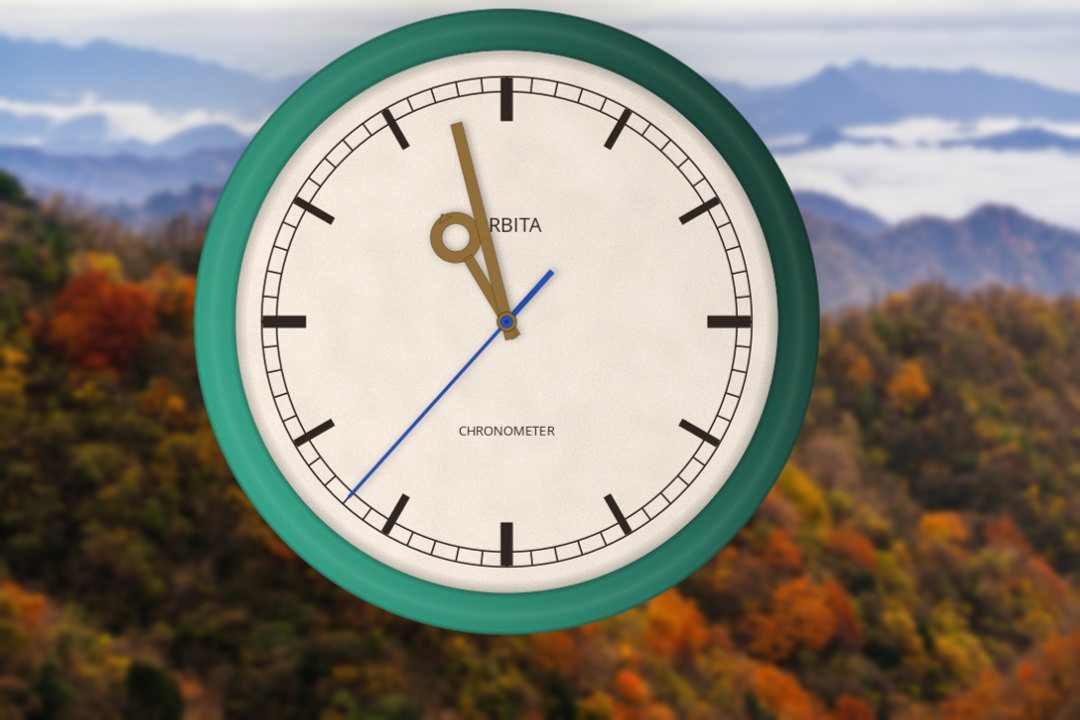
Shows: **10:57:37**
